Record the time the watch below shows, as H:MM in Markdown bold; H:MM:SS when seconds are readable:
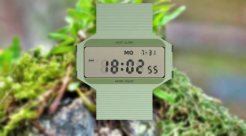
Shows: **18:02:55**
